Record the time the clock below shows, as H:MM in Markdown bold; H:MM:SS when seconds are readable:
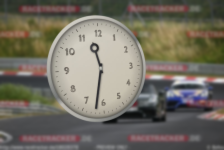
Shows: **11:32**
